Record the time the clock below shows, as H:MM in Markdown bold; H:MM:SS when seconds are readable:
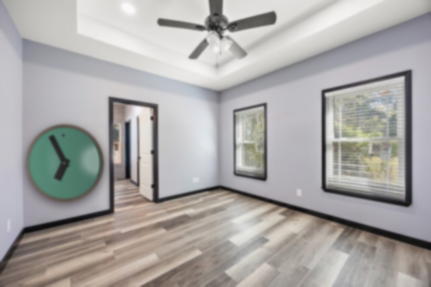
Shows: **6:56**
